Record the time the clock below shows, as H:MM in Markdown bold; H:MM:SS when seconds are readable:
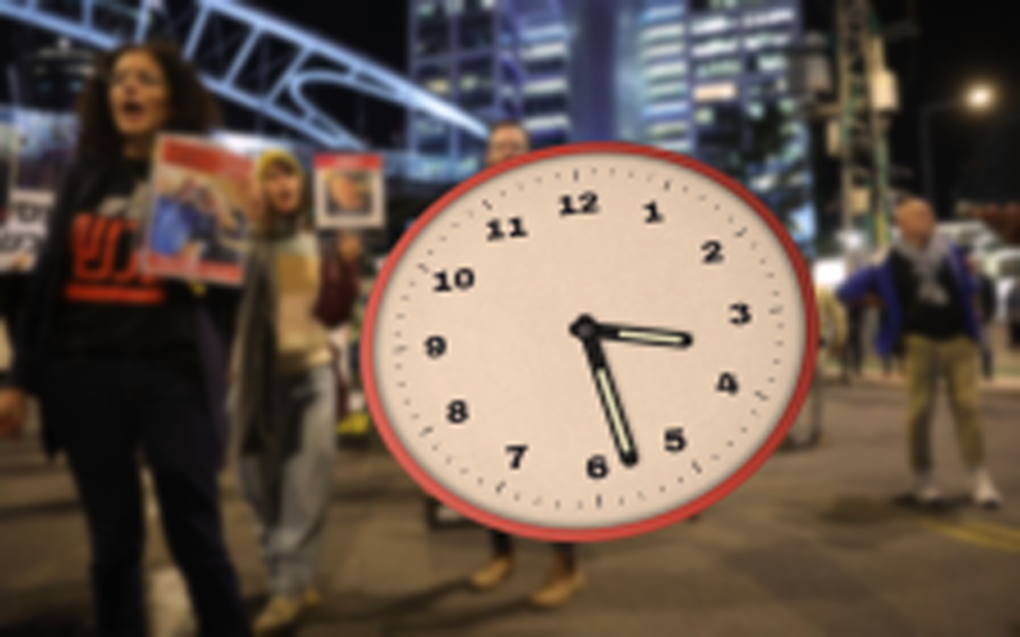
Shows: **3:28**
